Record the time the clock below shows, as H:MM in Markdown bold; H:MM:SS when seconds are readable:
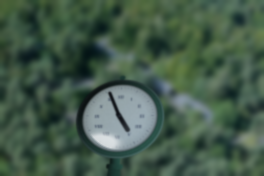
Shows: **4:56**
